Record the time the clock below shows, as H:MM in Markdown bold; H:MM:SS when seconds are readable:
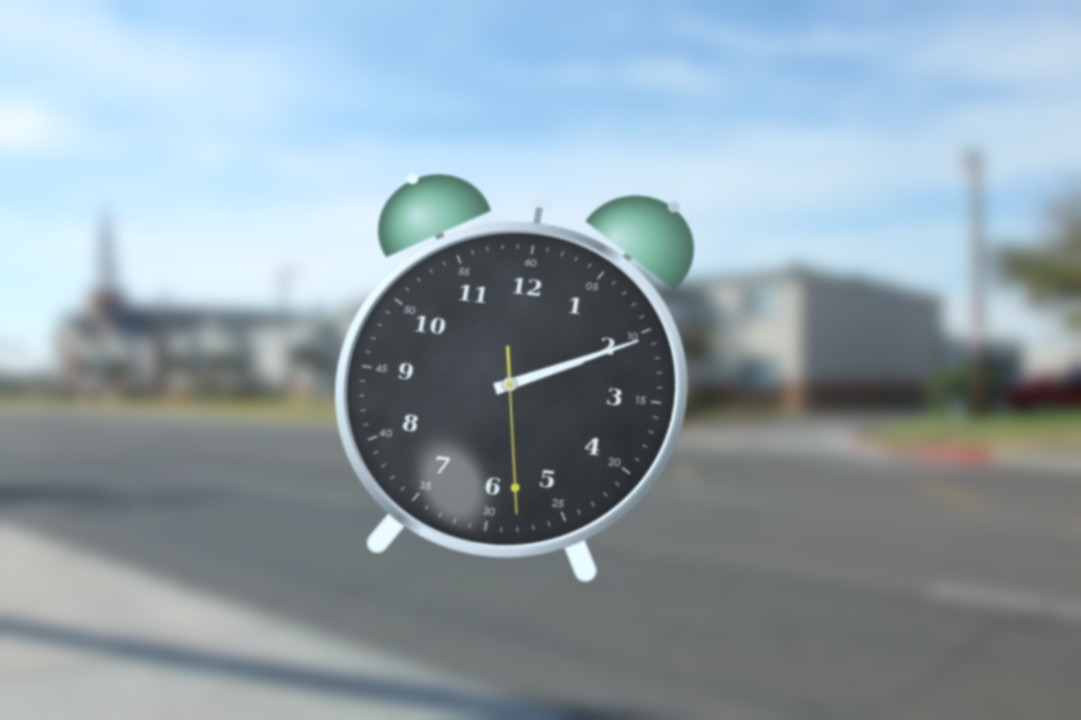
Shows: **2:10:28**
